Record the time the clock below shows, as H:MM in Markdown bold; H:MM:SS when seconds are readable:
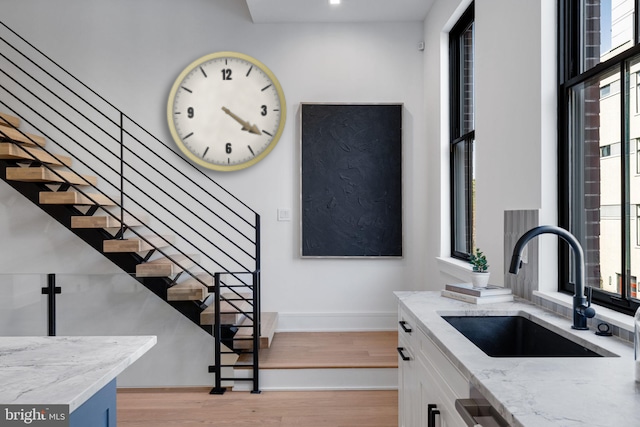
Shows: **4:21**
